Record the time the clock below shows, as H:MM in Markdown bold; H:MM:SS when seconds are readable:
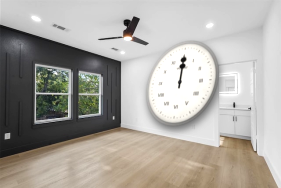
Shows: **12:00**
